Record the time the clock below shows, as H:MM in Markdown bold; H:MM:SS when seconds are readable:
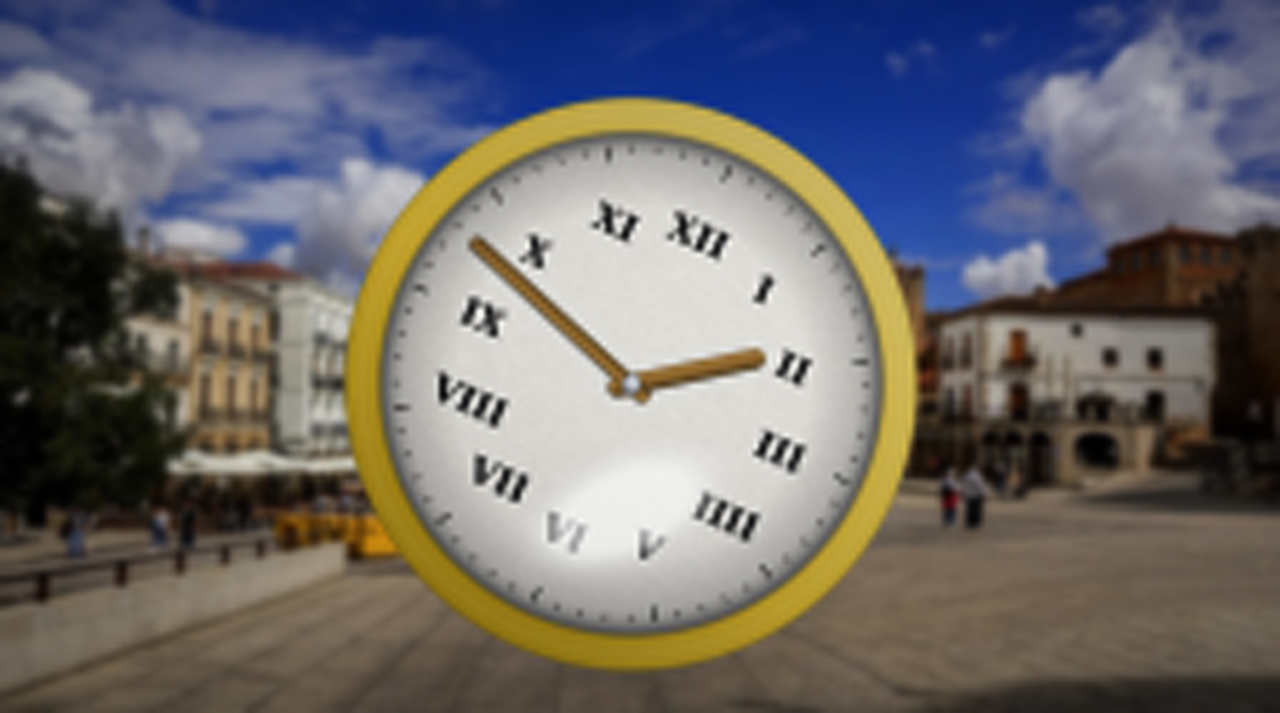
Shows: **1:48**
